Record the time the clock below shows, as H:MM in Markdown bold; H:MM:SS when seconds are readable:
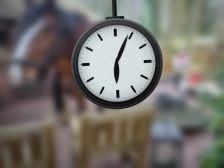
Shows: **6:04**
